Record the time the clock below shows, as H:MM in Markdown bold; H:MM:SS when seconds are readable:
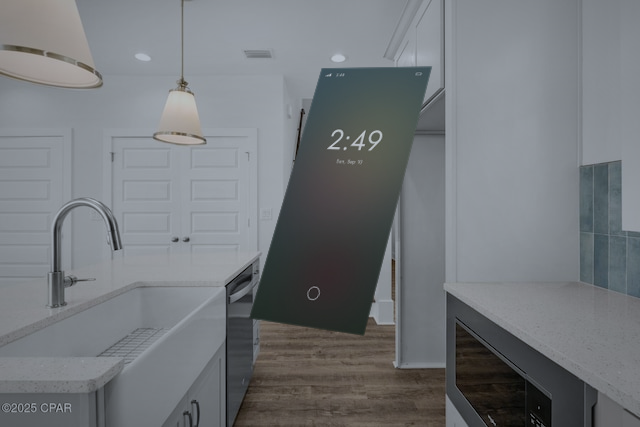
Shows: **2:49**
